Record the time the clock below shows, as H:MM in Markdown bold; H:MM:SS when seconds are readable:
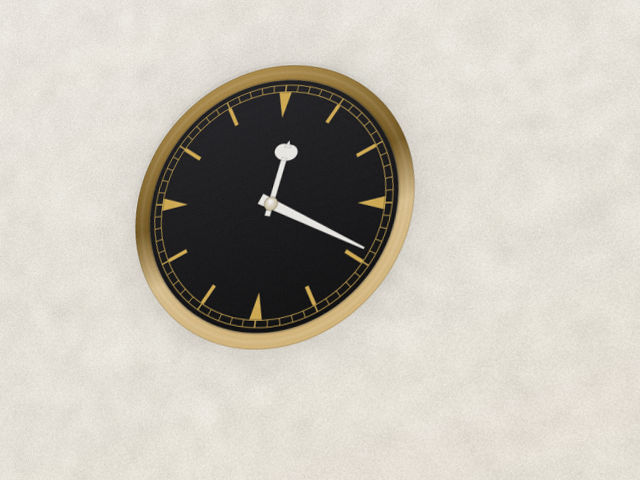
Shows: **12:19**
